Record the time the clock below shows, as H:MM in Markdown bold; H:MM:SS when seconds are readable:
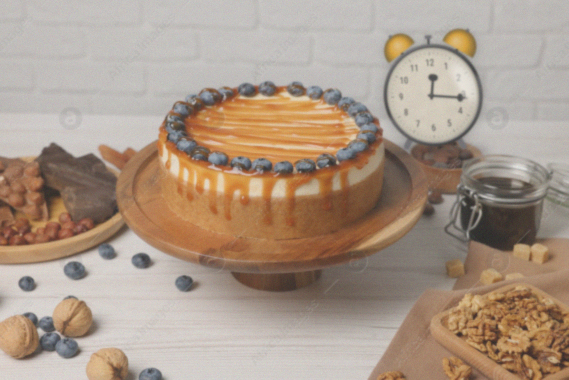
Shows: **12:16**
